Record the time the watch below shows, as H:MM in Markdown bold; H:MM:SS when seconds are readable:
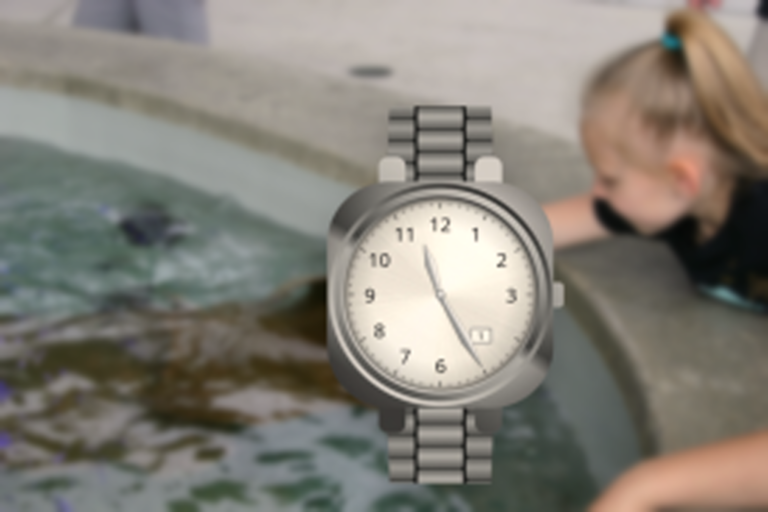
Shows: **11:25**
